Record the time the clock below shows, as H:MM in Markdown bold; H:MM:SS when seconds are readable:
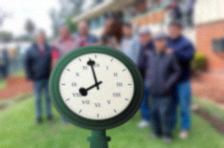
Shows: **7:58**
